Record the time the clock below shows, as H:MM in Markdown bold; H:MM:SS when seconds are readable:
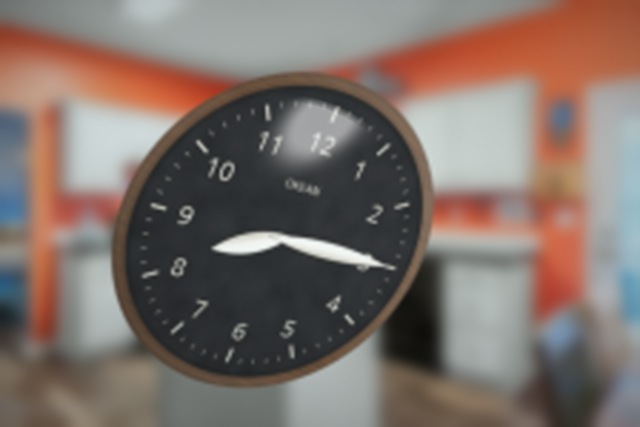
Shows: **8:15**
